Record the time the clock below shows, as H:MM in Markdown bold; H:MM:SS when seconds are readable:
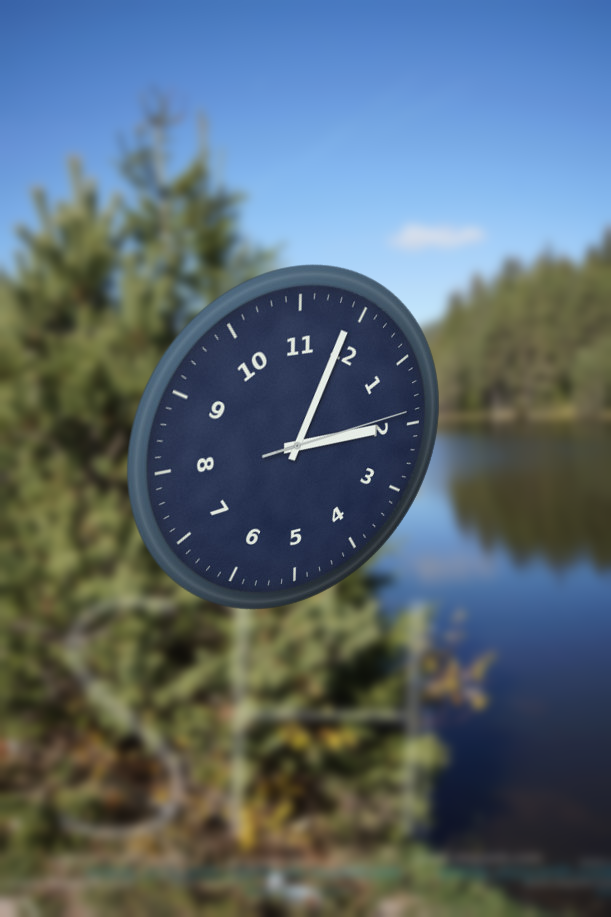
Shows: **1:59:09**
